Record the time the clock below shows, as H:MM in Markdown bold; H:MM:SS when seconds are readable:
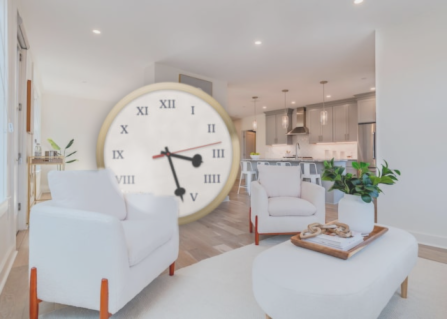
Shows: **3:27:13**
